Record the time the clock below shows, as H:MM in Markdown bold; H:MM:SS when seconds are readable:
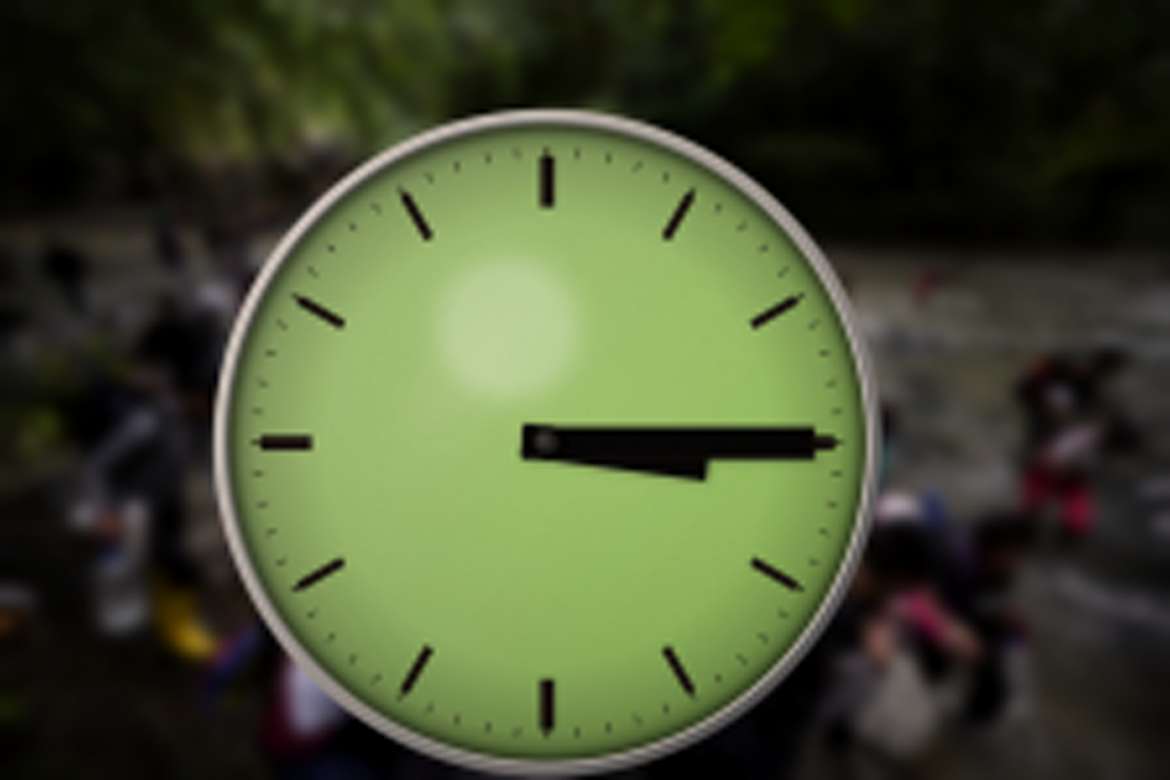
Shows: **3:15**
